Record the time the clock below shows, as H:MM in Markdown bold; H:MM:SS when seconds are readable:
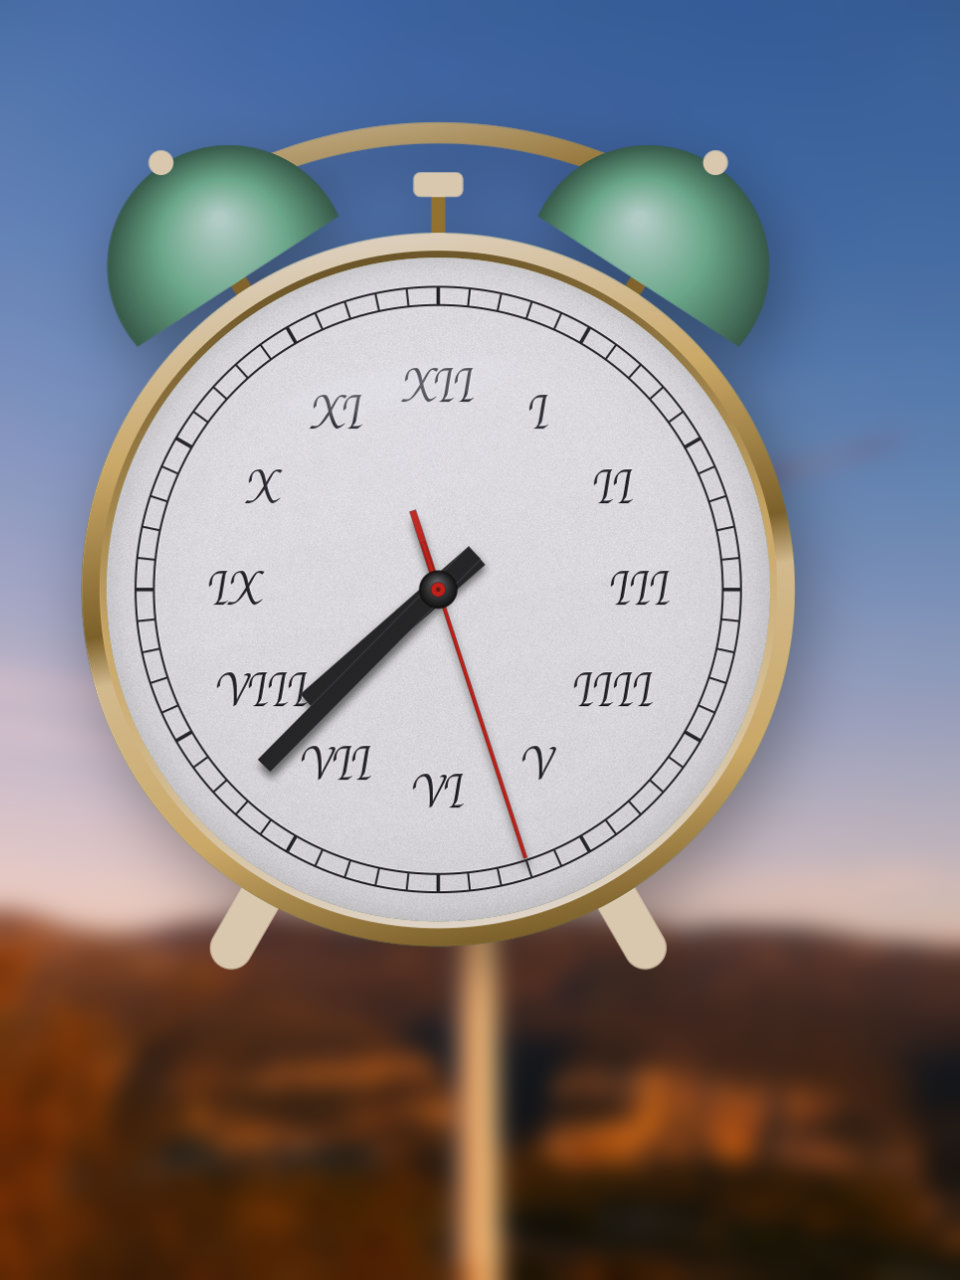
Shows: **7:37:27**
